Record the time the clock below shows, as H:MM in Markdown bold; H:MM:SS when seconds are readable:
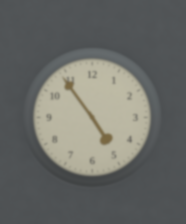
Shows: **4:54**
